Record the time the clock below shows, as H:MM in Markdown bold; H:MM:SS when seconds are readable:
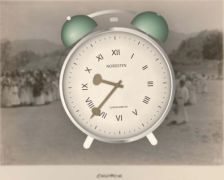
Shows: **9:37**
